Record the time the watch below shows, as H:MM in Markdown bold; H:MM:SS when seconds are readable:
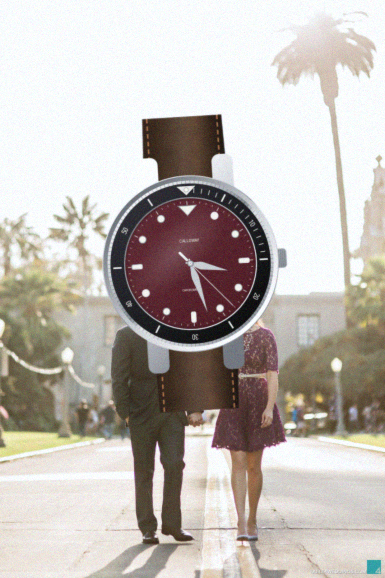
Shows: **3:27:23**
